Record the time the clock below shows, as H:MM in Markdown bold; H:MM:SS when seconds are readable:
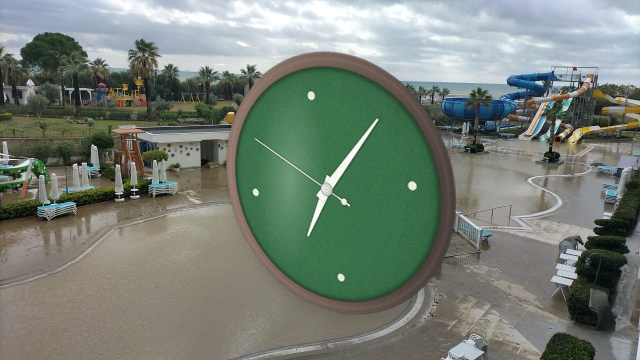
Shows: **7:07:51**
